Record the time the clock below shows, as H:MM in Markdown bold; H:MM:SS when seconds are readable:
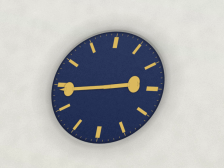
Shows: **2:44**
